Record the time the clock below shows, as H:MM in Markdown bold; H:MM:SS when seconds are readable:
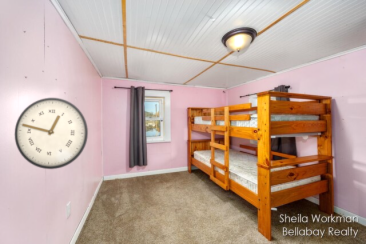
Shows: **12:47**
